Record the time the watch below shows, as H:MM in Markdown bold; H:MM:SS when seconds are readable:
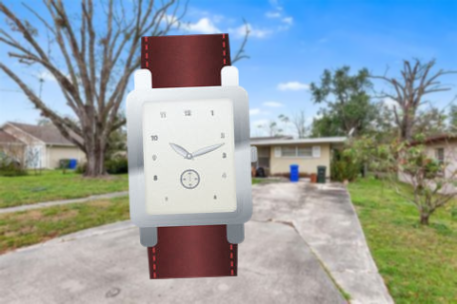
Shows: **10:12**
